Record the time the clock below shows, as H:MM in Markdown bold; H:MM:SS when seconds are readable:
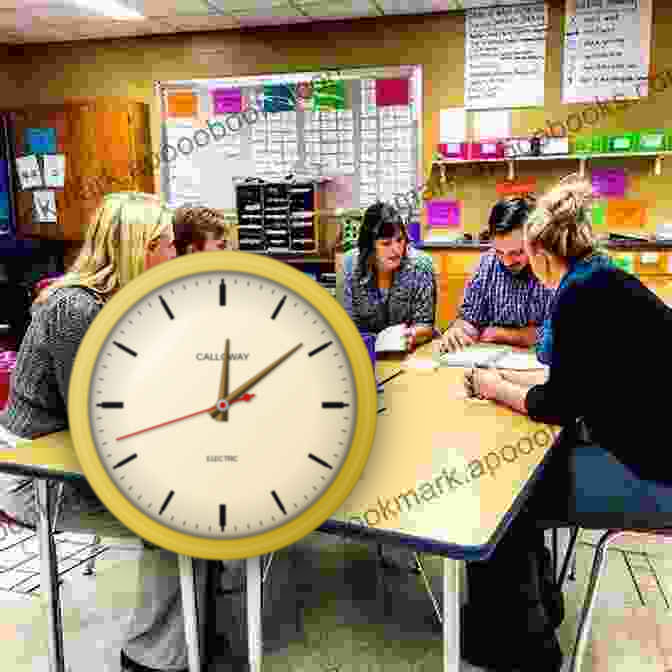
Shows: **12:08:42**
